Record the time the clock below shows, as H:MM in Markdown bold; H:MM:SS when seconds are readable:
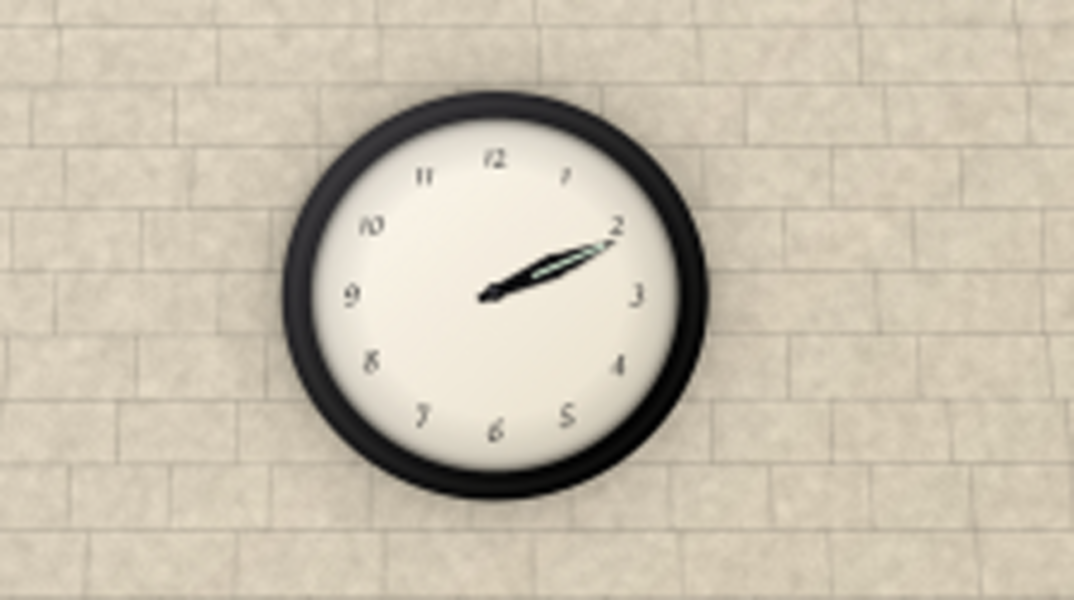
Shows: **2:11**
